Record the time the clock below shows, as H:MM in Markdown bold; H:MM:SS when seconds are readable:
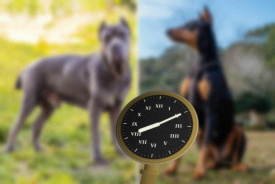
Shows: **8:10**
